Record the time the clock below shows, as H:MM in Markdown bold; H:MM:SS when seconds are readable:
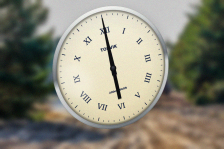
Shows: **6:00**
